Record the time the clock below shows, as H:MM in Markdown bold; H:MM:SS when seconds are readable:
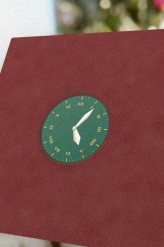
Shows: **5:06**
